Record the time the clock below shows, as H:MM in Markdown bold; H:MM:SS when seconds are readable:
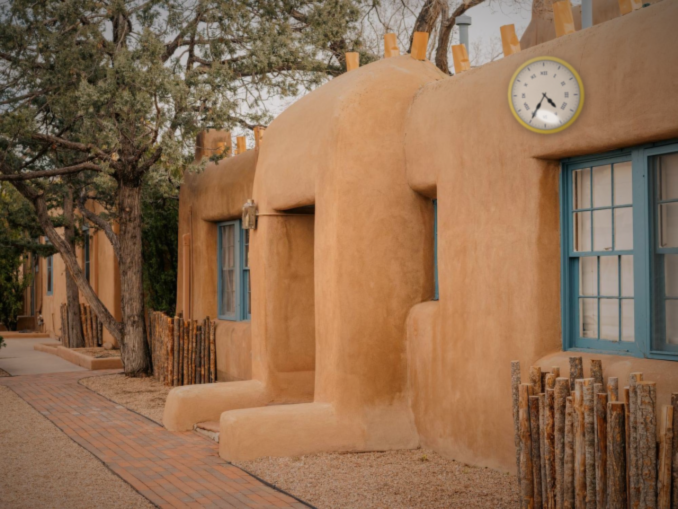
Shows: **4:35**
